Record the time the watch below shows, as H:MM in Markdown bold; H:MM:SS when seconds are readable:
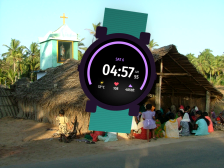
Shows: **4:57**
